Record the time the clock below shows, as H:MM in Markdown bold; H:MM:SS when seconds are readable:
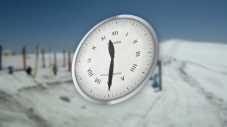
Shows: **11:30**
